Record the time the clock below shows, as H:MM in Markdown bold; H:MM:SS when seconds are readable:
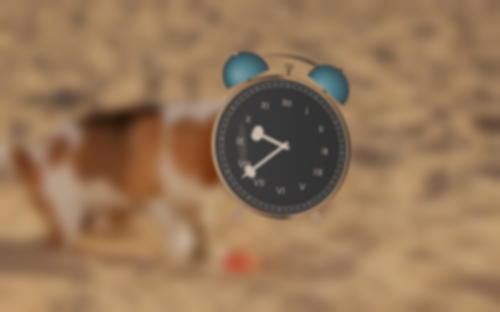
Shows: **9:38**
